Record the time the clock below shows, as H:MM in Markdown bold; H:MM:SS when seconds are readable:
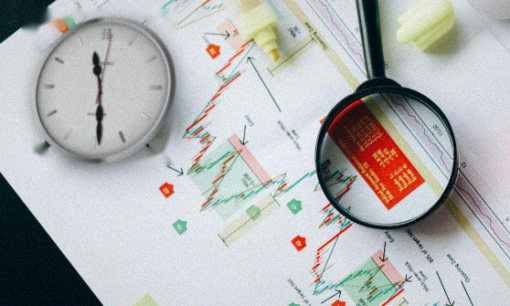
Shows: **11:29:01**
